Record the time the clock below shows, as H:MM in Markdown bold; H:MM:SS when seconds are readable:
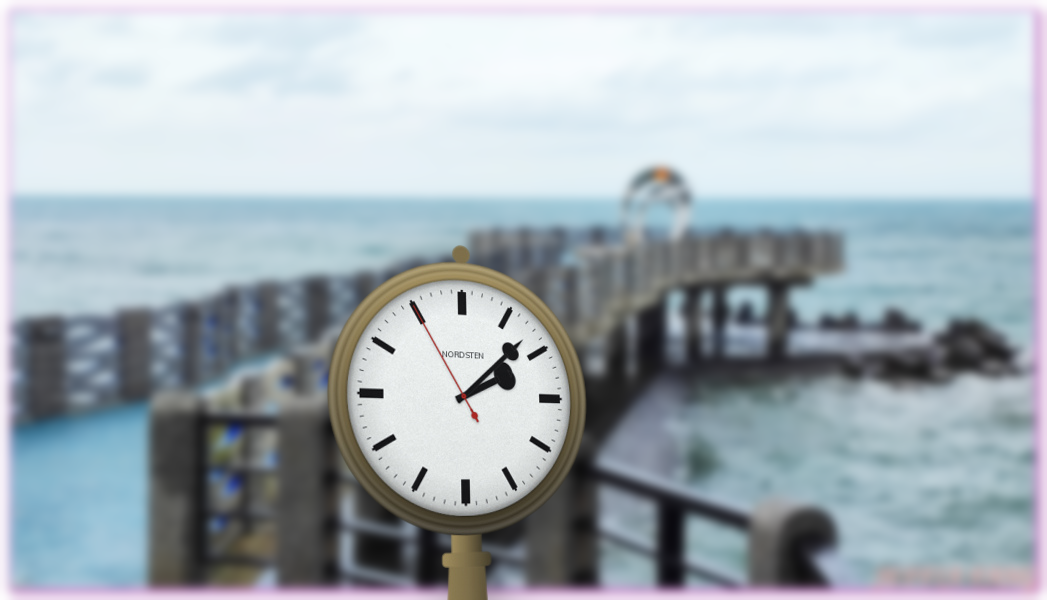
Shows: **2:07:55**
